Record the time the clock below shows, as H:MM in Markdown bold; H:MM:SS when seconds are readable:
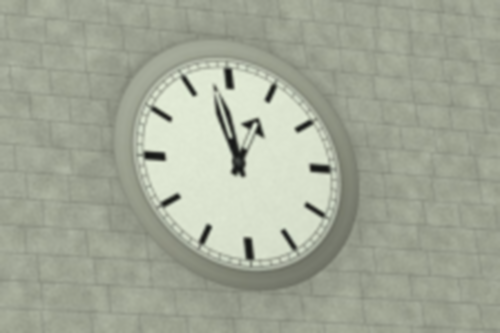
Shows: **12:58**
